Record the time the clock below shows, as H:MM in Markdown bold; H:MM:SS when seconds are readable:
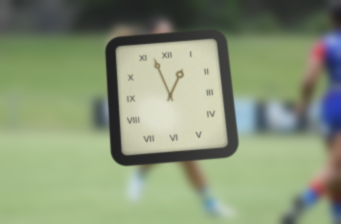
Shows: **12:57**
